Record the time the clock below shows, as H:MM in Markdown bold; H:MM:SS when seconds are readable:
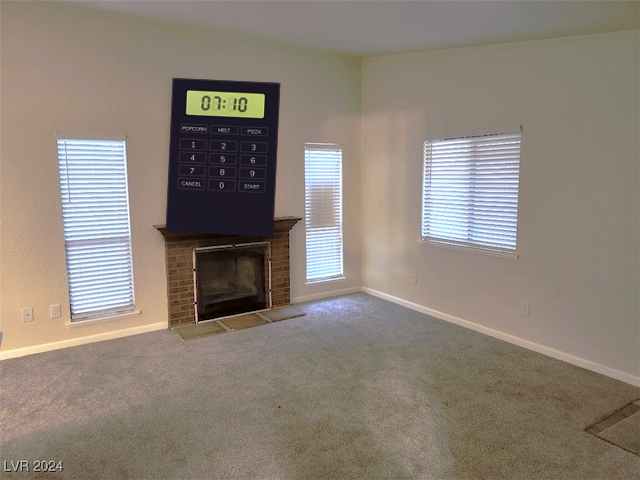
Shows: **7:10**
